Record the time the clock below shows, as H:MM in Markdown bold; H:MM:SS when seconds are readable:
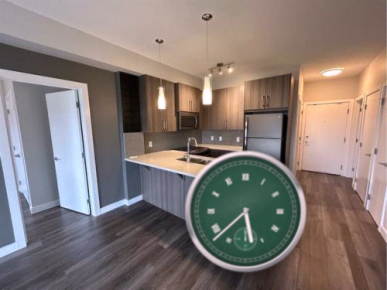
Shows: **5:38**
